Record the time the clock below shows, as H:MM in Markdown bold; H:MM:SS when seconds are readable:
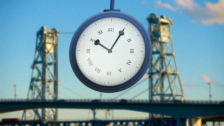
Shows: **10:05**
